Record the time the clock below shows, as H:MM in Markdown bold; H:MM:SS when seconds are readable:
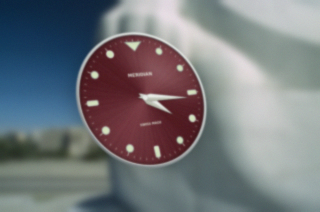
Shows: **4:16**
